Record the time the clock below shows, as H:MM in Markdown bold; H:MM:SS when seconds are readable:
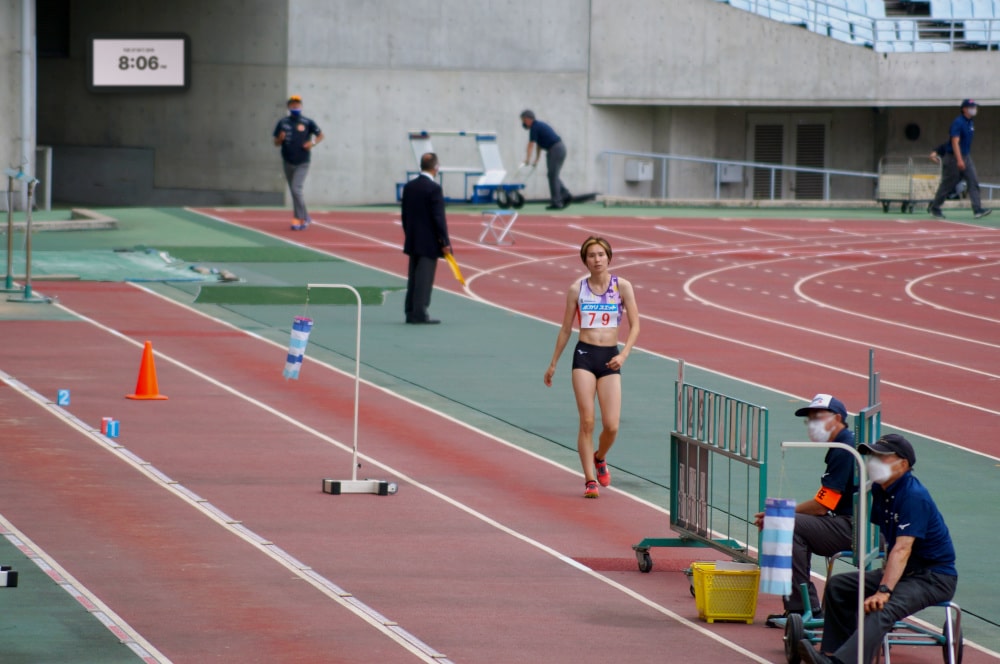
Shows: **8:06**
